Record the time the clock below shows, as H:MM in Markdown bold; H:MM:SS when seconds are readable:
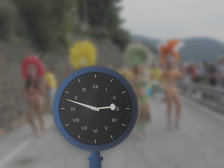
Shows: **2:48**
